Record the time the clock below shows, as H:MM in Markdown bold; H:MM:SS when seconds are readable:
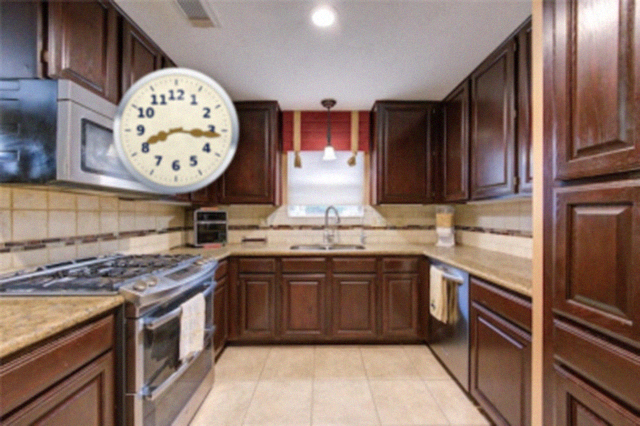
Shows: **8:16**
